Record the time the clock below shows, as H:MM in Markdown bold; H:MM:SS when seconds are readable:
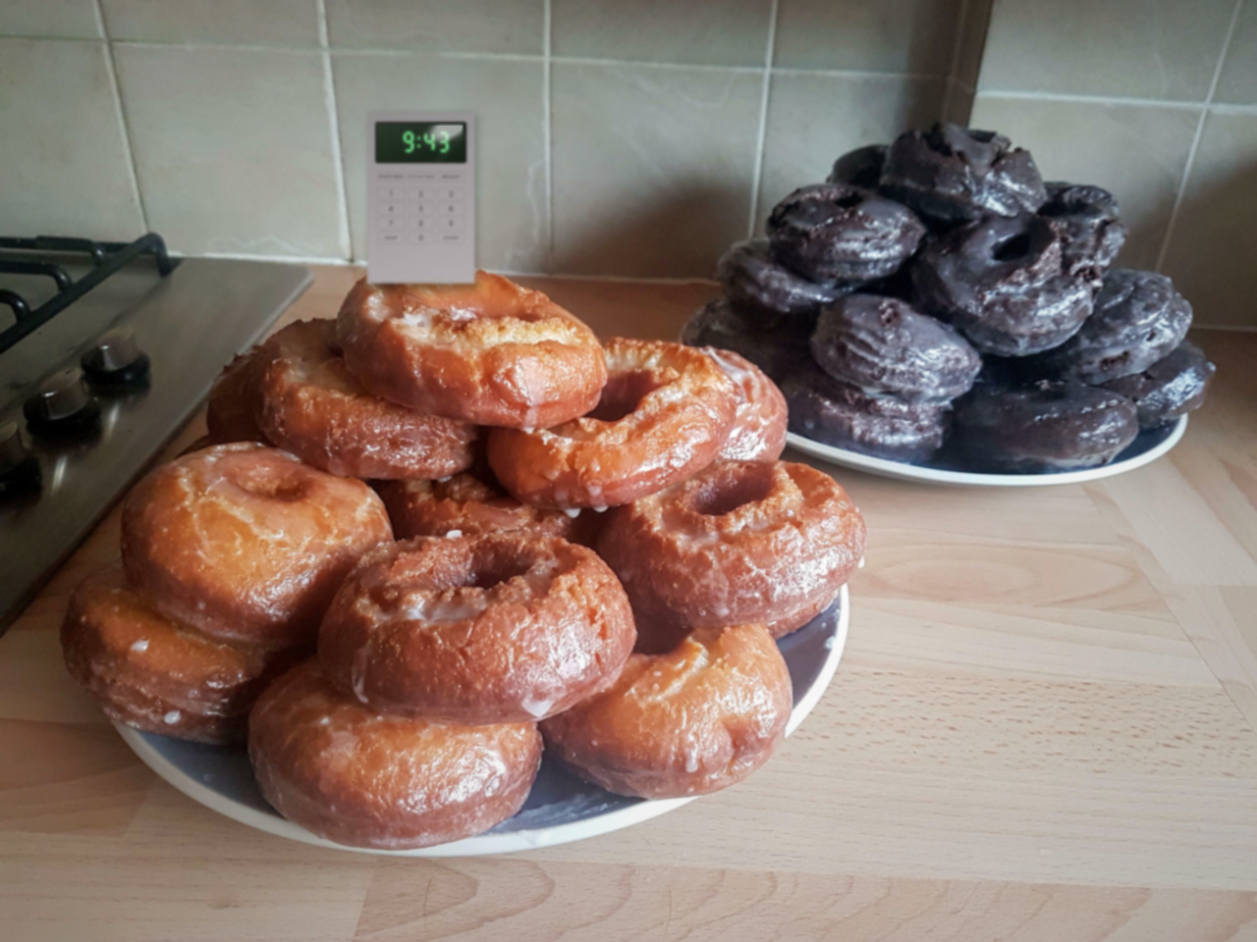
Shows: **9:43**
